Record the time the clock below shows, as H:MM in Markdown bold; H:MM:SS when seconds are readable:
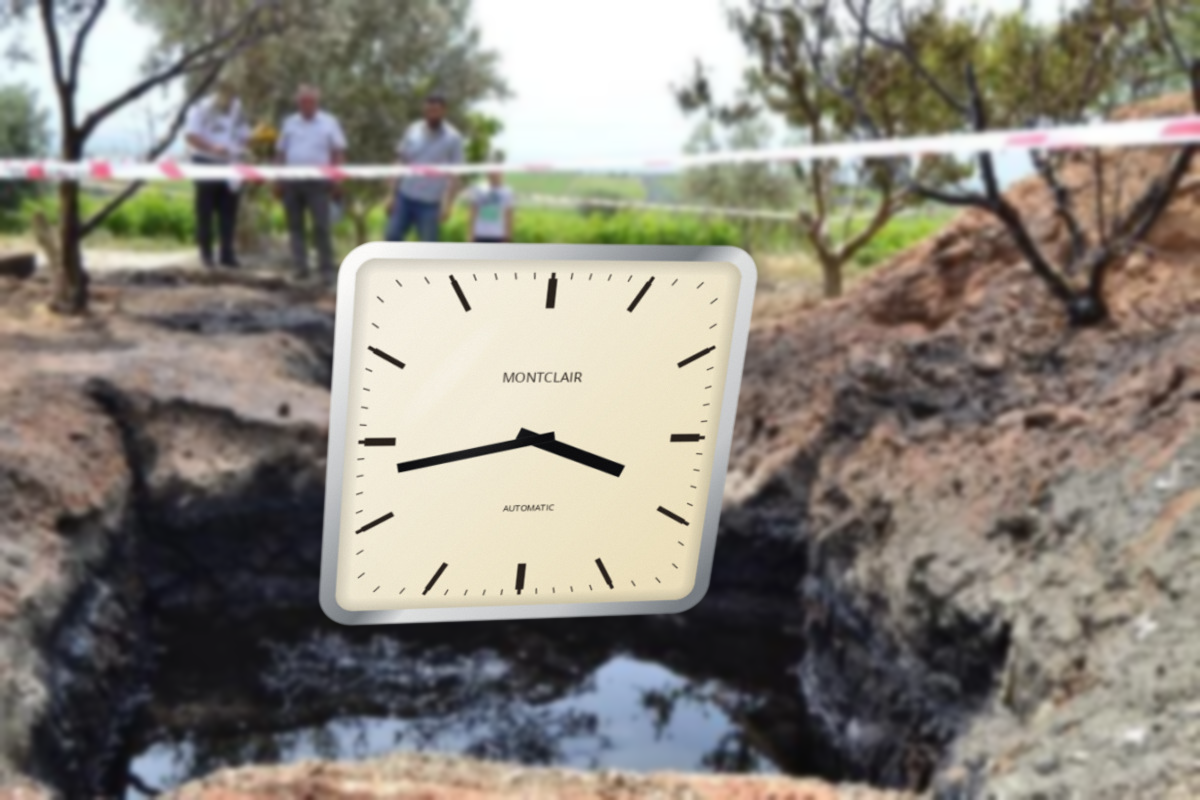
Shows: **3:43**
